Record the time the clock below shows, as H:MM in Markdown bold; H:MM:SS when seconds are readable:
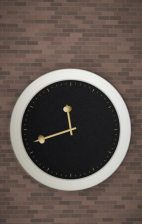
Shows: **11:42**
